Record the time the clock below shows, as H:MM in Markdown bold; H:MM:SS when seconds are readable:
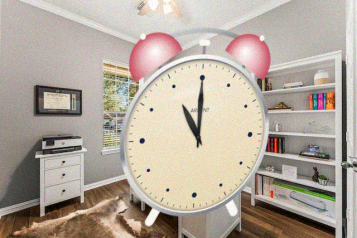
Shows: **11:00**
